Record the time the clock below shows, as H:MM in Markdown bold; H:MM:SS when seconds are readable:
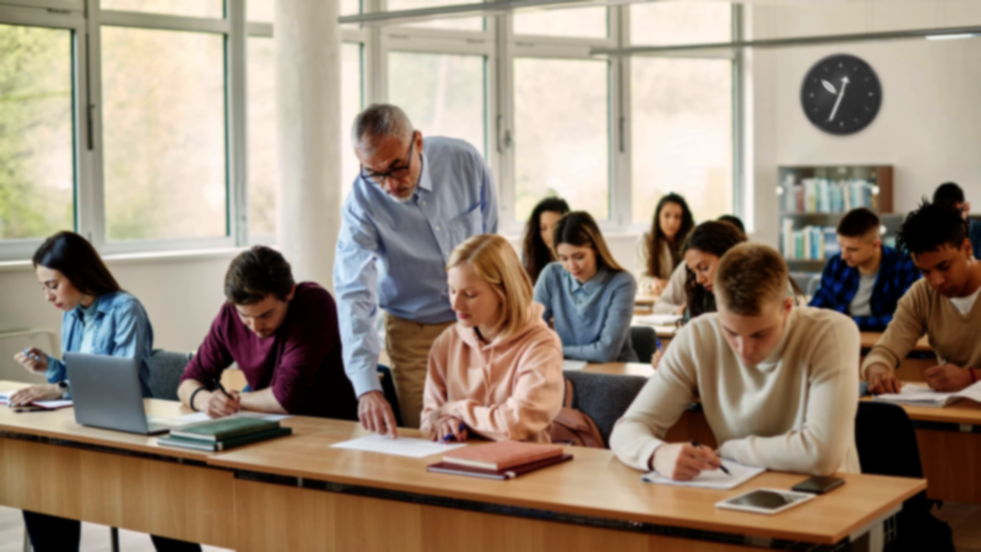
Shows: **12:34**
